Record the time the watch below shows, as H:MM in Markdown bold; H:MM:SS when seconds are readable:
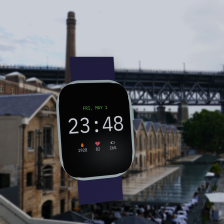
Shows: **23:48**
